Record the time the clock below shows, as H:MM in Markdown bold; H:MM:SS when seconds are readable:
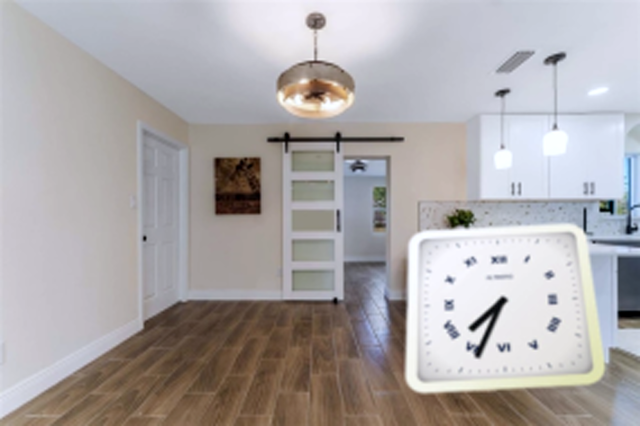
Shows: **7:34**
